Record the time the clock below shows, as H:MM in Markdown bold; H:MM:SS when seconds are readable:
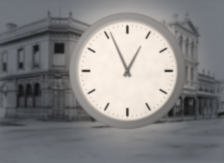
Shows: **12:56**
